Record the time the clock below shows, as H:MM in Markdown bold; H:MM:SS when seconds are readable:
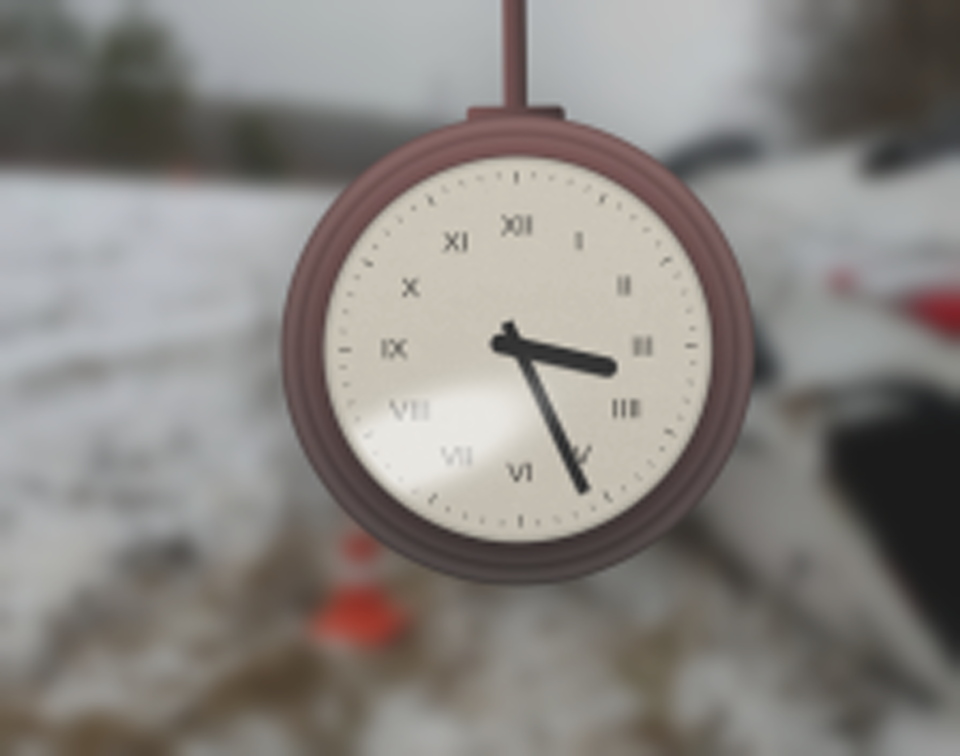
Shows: **3:26**
